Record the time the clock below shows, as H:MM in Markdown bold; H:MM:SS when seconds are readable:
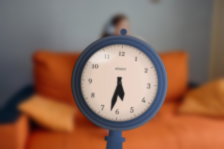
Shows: **5:32**
